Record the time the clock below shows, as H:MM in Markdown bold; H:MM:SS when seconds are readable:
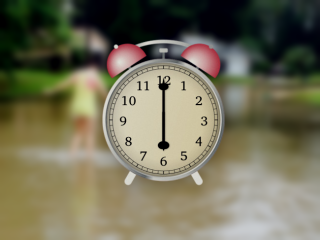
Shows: **6:00**
